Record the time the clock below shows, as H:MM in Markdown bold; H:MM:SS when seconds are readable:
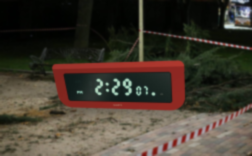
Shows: **2:29:07**
